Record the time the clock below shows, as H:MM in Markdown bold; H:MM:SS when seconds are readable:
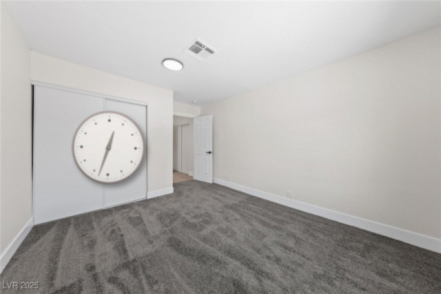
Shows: **12:33**
